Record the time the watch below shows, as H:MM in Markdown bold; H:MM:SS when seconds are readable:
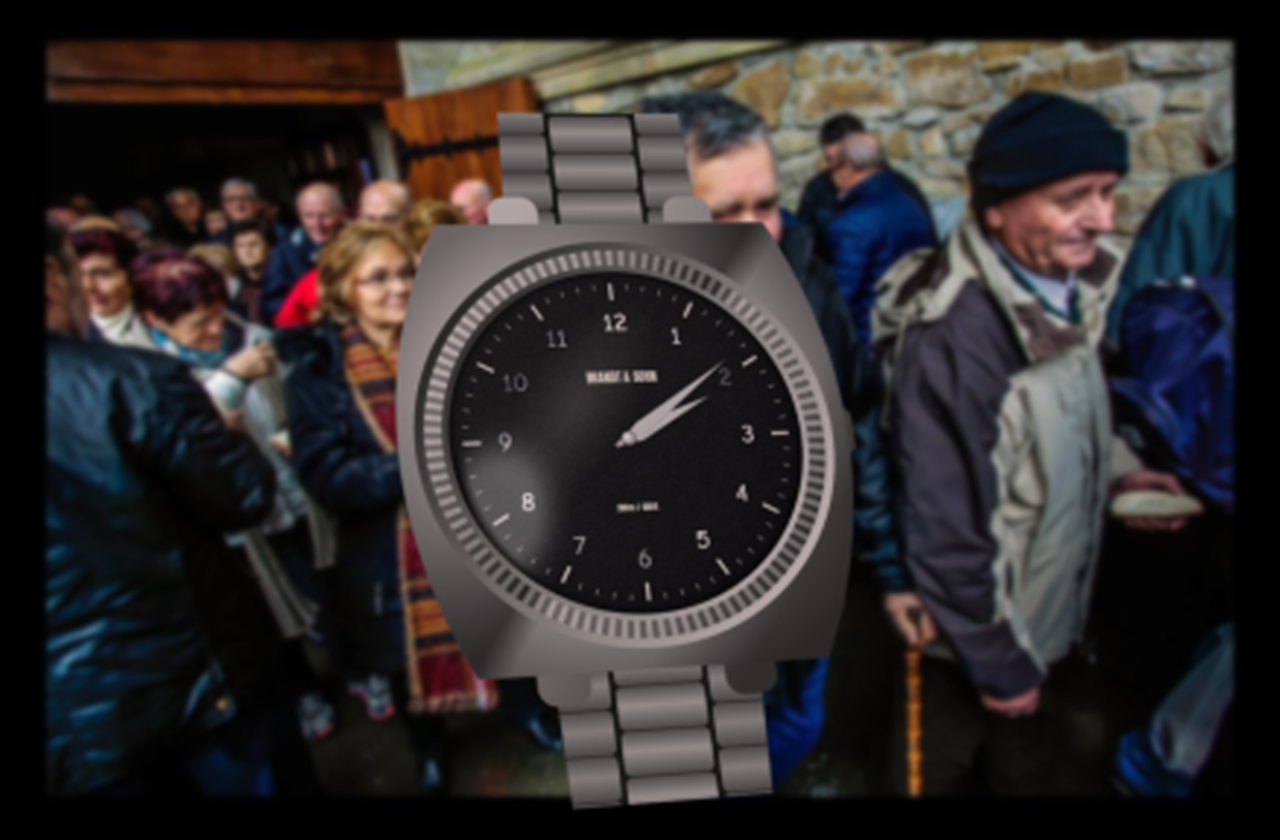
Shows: **2:09**
